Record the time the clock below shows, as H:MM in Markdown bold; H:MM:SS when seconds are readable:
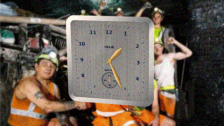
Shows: **1:26**
